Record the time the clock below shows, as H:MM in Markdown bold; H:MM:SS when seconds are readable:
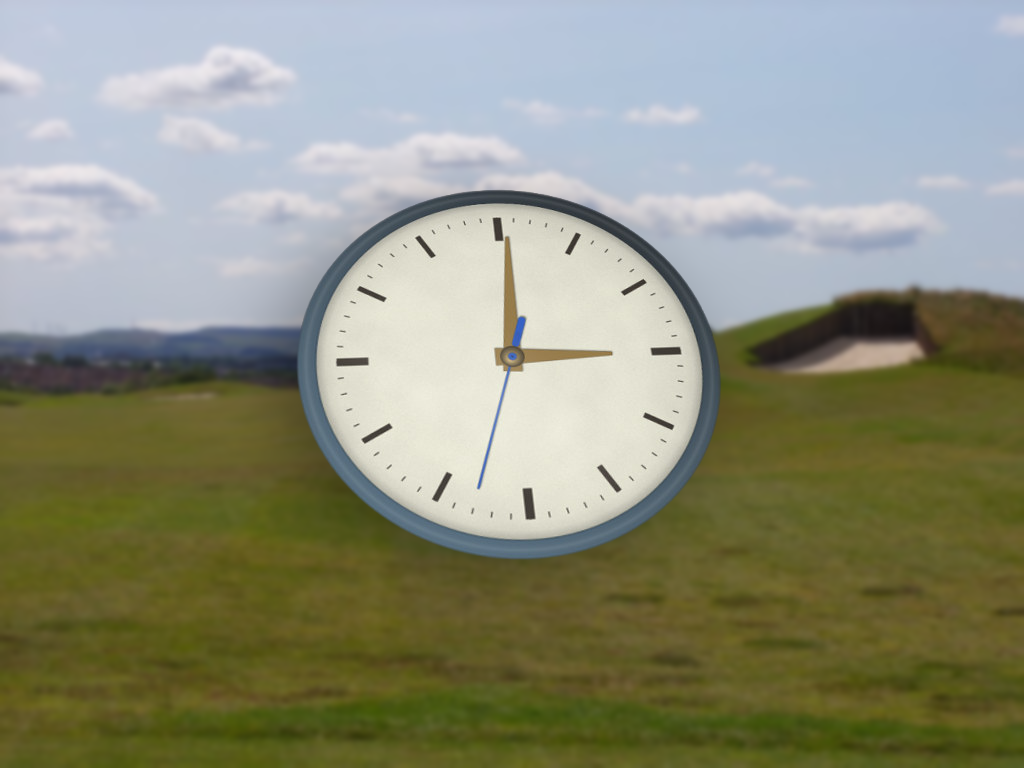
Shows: **3:00:33**
